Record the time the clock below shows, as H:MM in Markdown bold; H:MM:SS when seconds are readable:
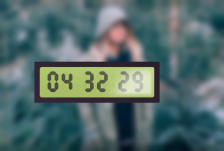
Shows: **4:32:29**
